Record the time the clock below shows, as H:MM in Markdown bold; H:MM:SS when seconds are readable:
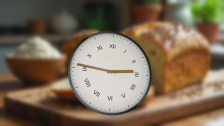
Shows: **2:46**
